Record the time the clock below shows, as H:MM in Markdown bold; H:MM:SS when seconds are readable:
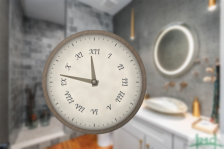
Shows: **11:47**
